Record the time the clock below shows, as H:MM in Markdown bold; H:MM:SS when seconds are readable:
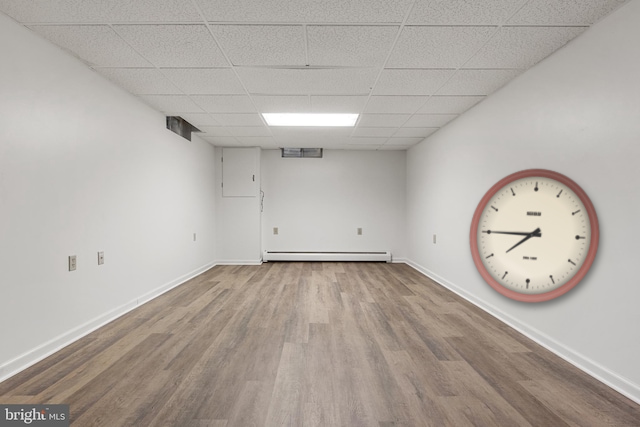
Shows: **7:45**
